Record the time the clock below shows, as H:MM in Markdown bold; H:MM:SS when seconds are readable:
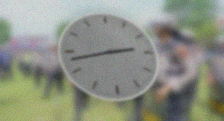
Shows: **2:43**
